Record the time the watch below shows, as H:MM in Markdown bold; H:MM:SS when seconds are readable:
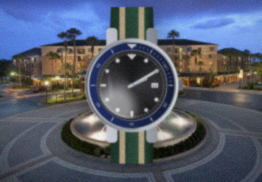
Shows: **2:10**
